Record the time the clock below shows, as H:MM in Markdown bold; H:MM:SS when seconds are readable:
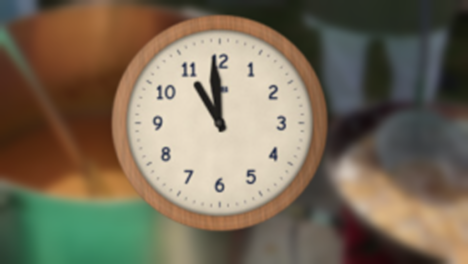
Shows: **10:59**
